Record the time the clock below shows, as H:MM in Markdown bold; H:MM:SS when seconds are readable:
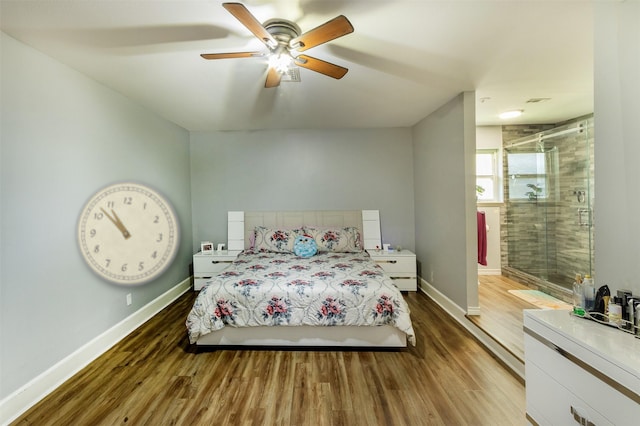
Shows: **10:52**
